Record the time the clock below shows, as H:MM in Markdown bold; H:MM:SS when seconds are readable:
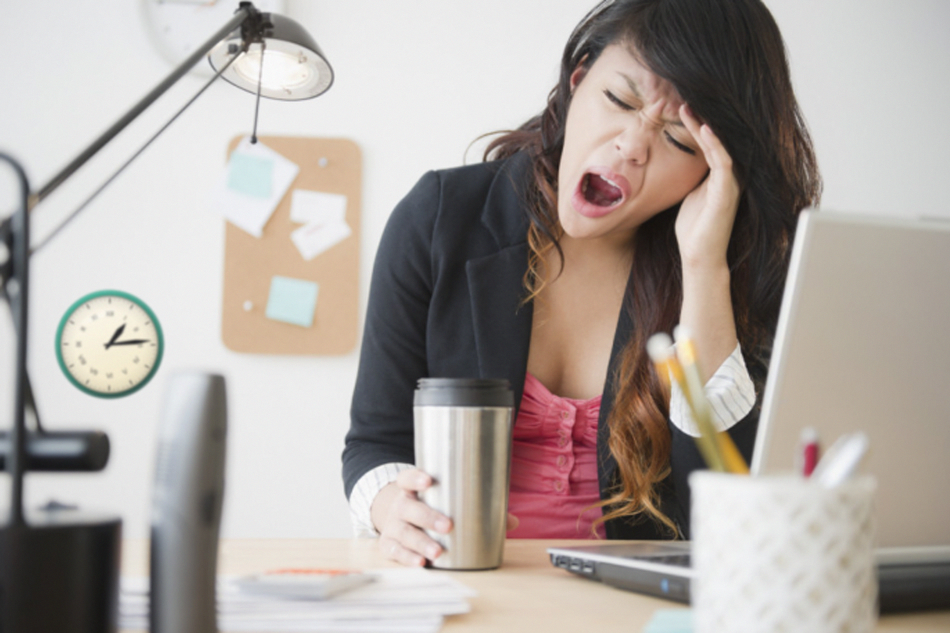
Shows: **1:14**
